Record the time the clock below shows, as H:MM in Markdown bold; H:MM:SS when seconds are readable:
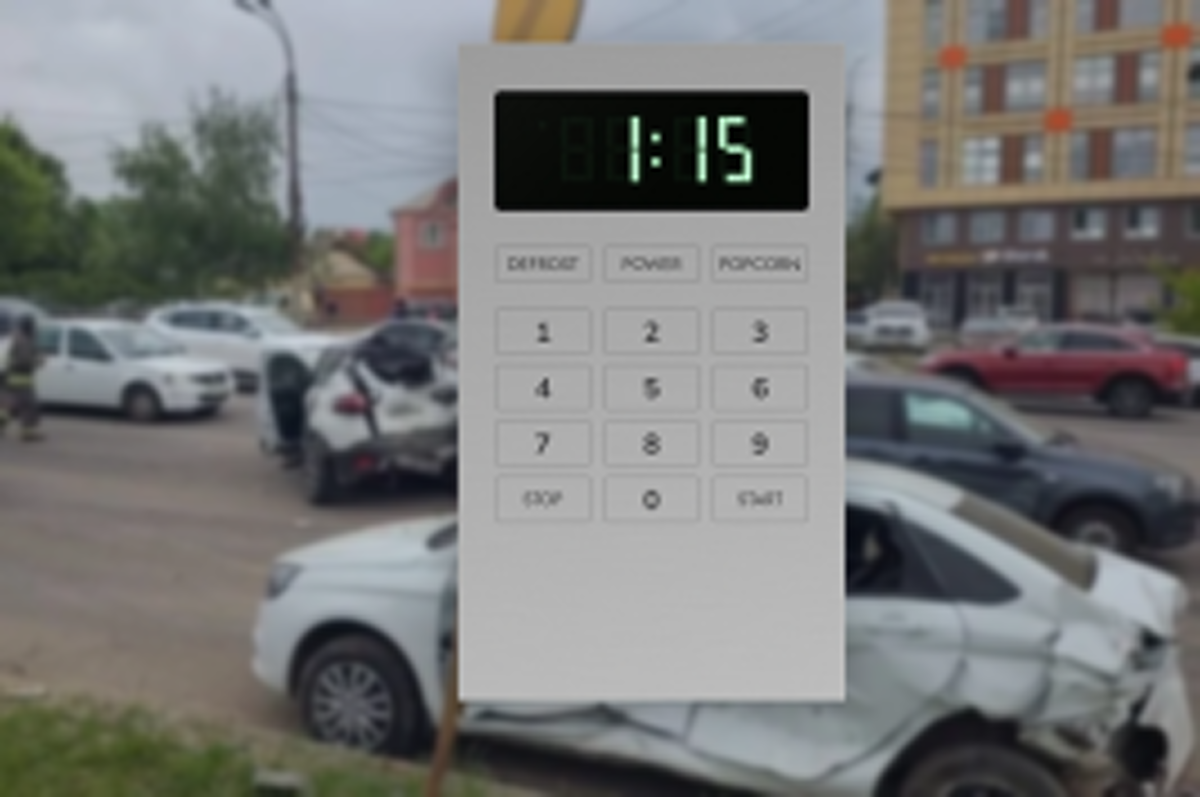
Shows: **1:15**
